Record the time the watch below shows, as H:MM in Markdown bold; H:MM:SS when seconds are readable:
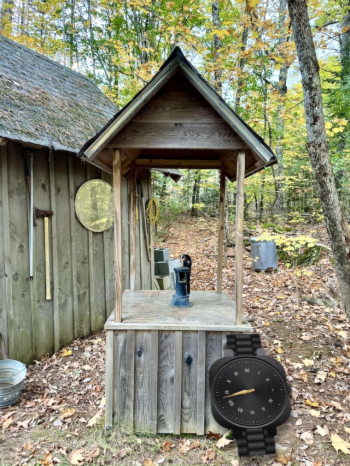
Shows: **8:43**
